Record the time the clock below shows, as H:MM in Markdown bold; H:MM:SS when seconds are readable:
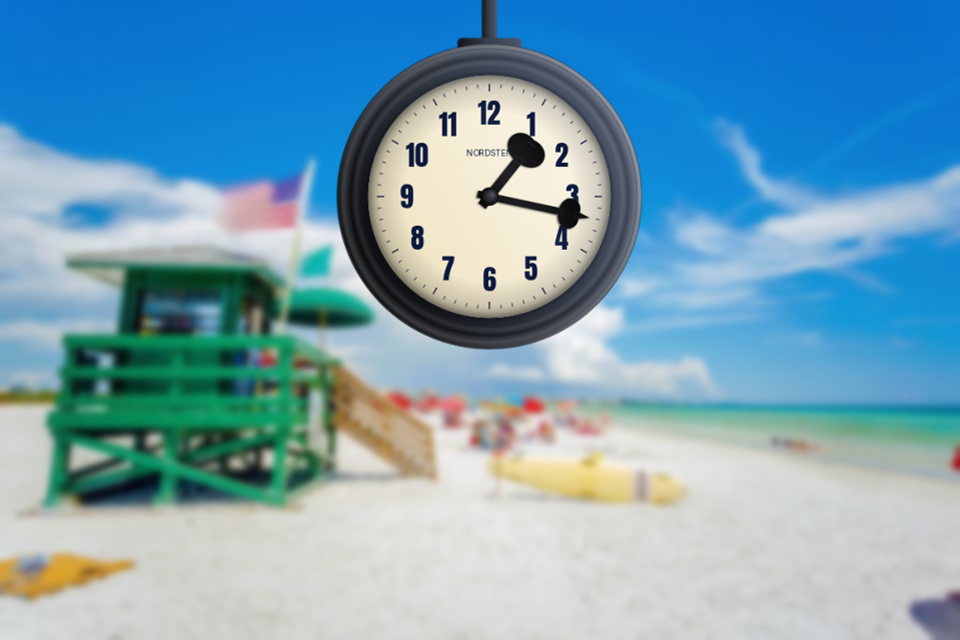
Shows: **1:17**
